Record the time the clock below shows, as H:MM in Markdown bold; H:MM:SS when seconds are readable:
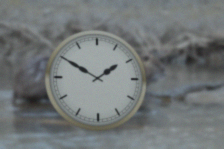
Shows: **1:50**
